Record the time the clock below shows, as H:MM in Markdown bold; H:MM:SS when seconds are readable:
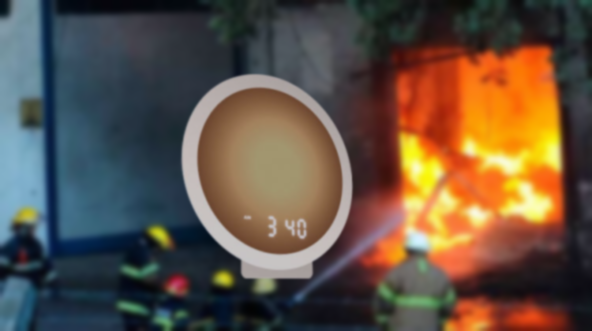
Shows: **3:40**
